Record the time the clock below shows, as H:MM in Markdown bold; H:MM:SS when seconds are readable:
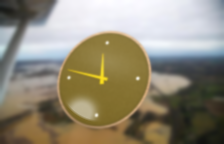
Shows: **11:47**
